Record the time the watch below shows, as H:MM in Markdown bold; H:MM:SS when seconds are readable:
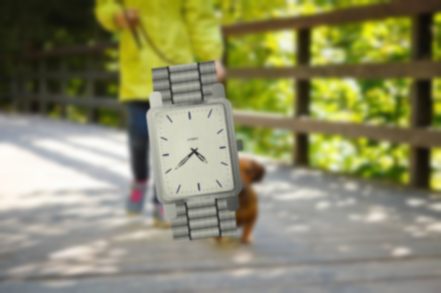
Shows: **4:39**
